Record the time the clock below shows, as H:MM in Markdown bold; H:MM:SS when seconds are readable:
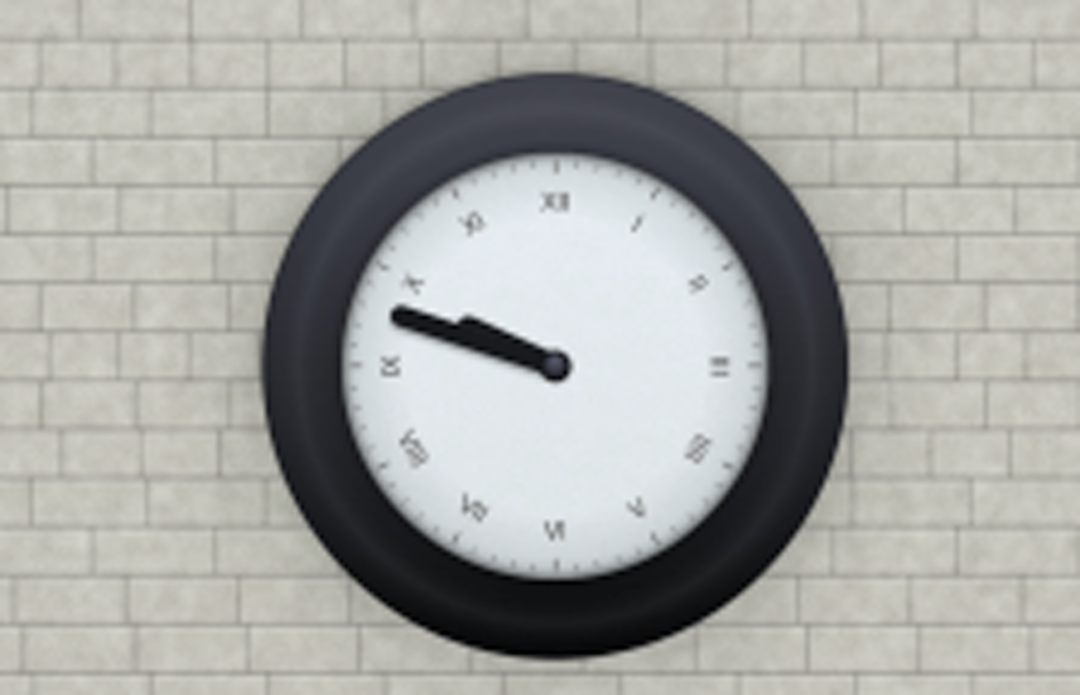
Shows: **9:48**
